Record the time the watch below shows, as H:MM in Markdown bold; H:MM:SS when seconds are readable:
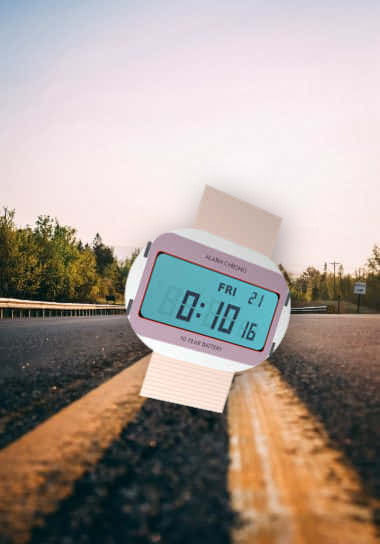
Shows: **0:10:16**
